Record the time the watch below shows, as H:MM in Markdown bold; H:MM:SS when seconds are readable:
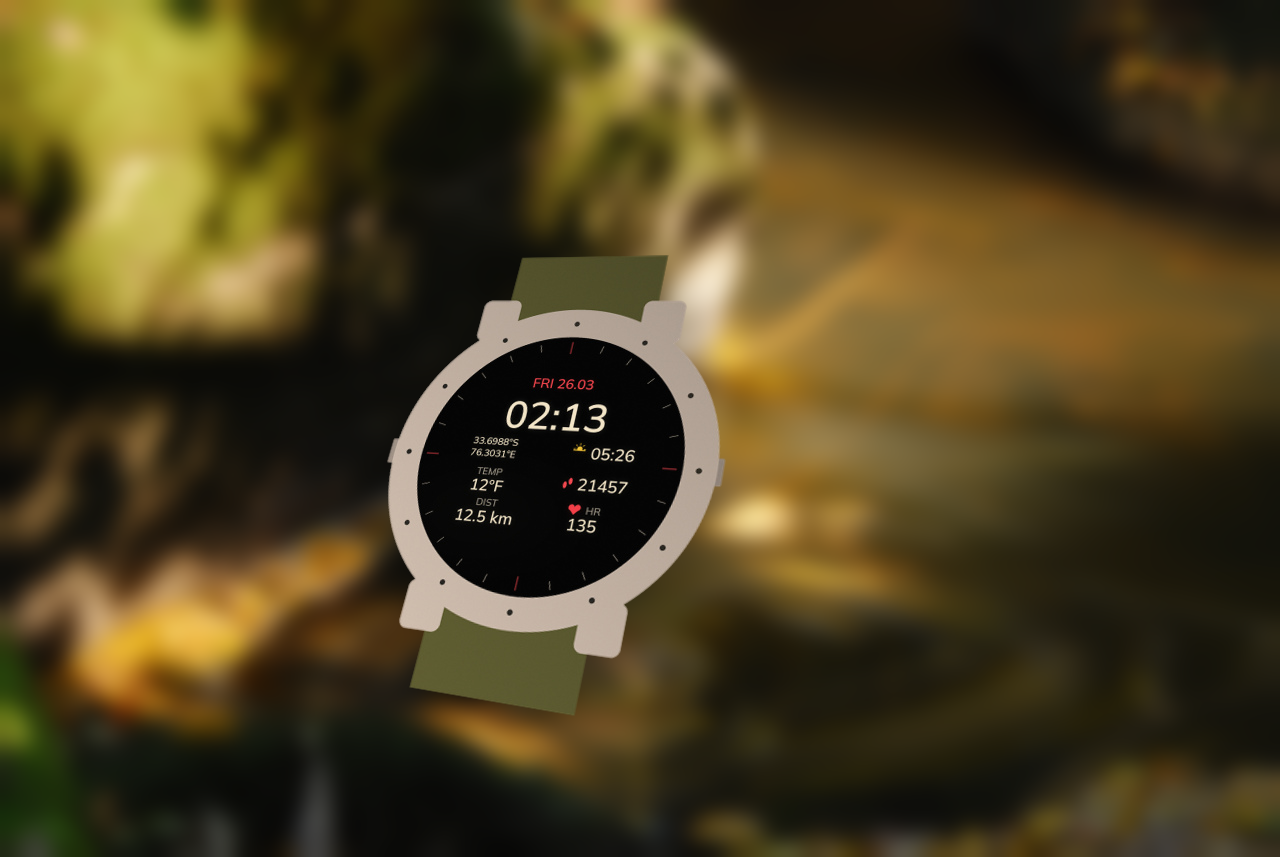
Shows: **2:13**
